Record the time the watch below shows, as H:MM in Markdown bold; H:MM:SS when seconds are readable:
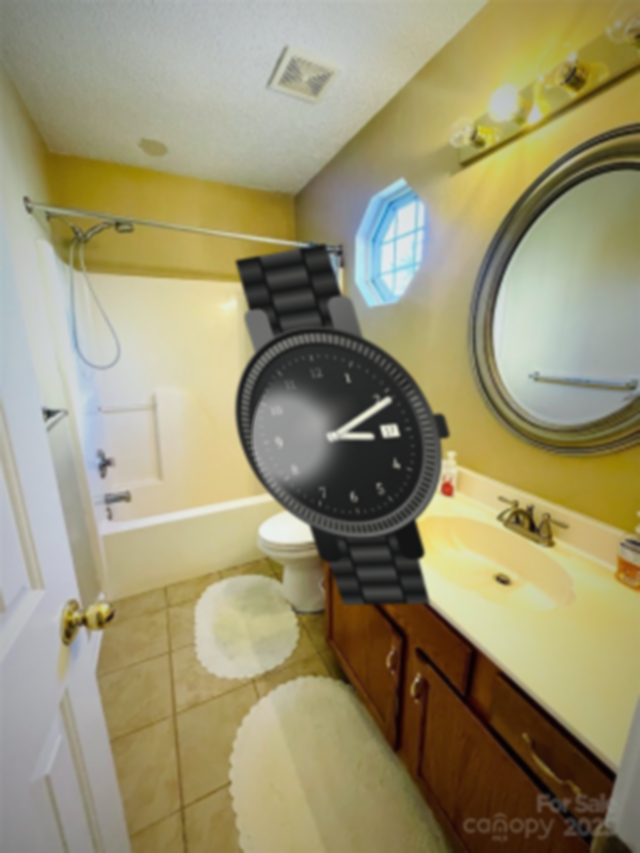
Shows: **3:11**
